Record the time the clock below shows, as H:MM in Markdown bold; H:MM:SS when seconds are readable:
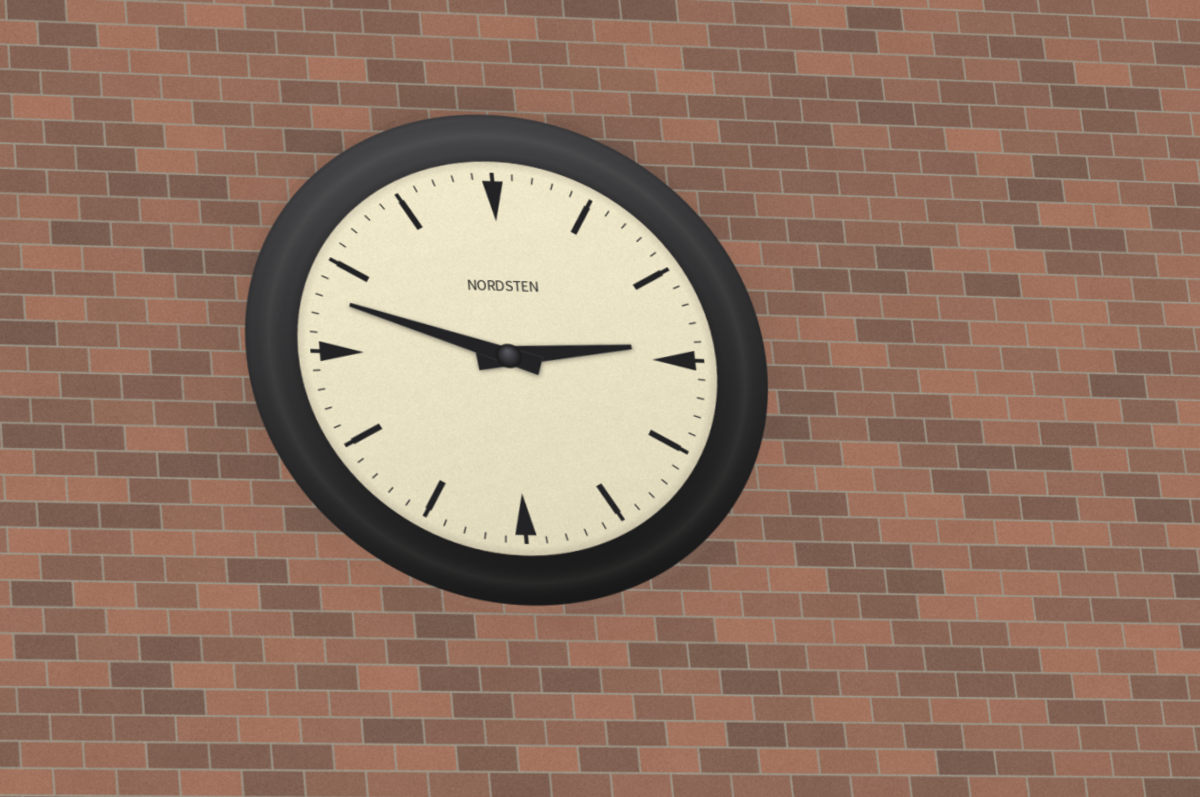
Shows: **2:48**
